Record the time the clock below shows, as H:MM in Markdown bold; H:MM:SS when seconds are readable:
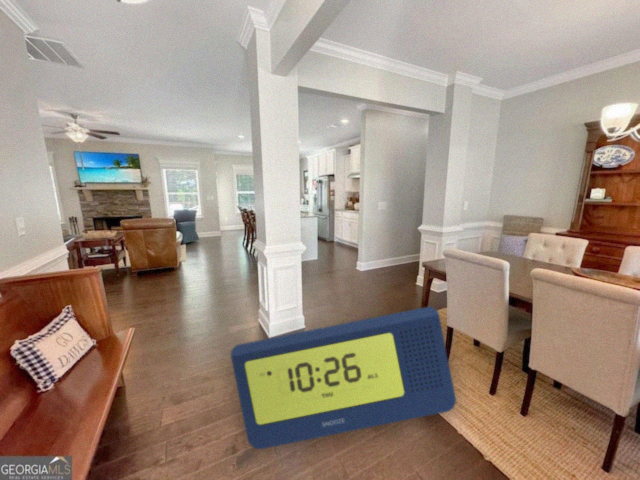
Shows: **10:26**
